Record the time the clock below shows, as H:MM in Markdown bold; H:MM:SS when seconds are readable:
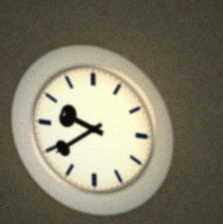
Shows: **9:39**
